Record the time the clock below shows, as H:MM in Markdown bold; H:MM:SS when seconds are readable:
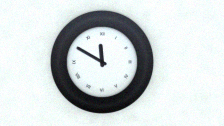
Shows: **11:50**
